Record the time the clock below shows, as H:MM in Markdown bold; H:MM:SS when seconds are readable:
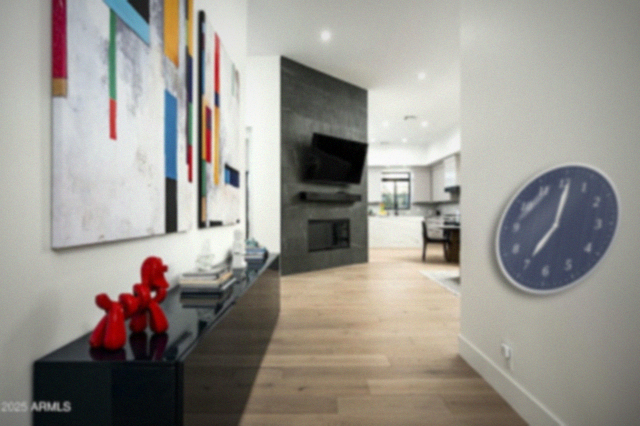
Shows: **7:01**
